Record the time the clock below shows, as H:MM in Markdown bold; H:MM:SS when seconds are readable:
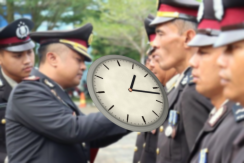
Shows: **1:17**
